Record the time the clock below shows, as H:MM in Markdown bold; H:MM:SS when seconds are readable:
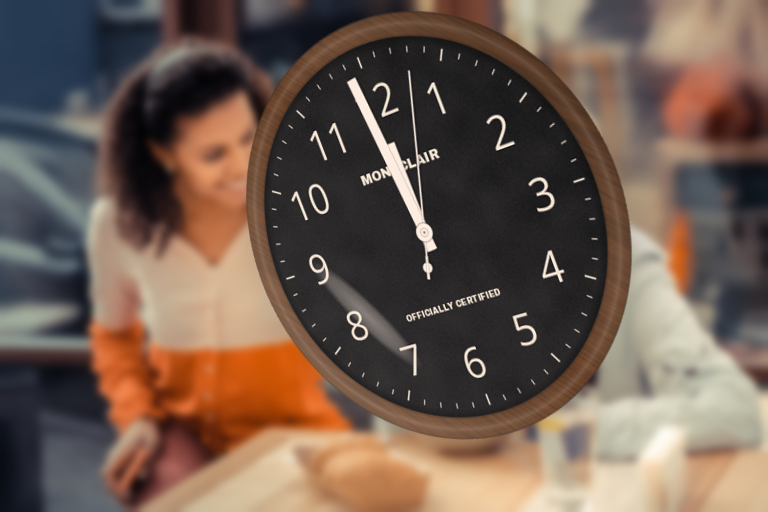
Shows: **11:59:03**
